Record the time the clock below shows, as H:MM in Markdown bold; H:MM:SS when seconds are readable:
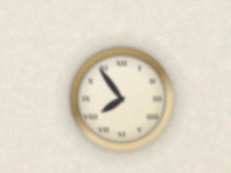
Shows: **7:54**
